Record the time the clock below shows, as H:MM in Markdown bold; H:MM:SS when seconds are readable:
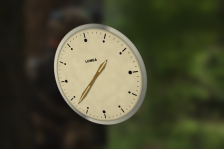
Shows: **1:38**
